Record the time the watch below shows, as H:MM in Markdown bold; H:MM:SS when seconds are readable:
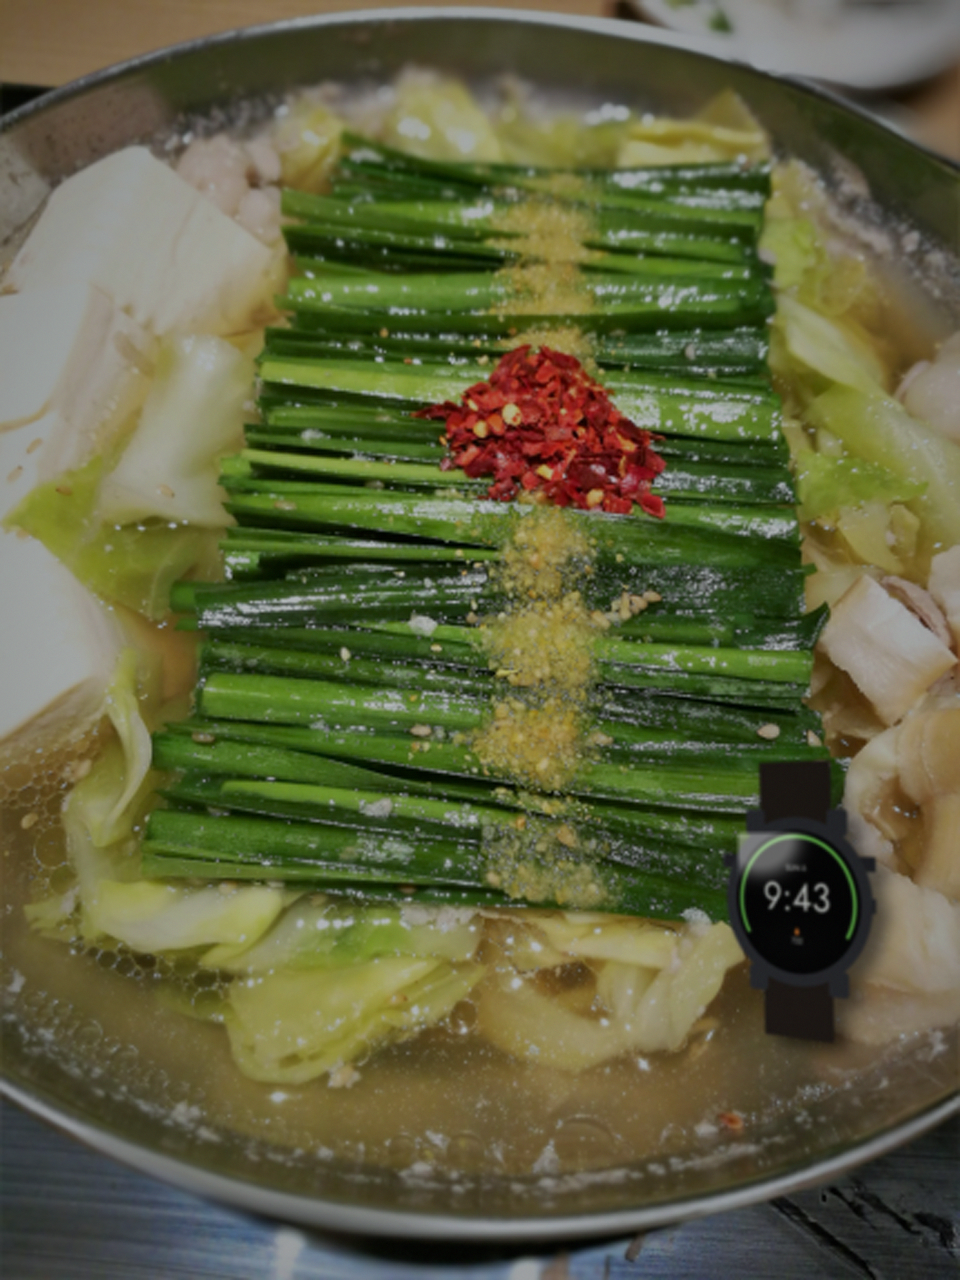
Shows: **9:43**
